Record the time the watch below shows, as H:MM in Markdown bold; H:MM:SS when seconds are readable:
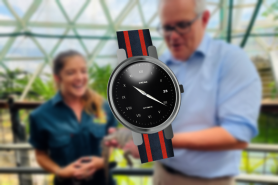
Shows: **10:21**
